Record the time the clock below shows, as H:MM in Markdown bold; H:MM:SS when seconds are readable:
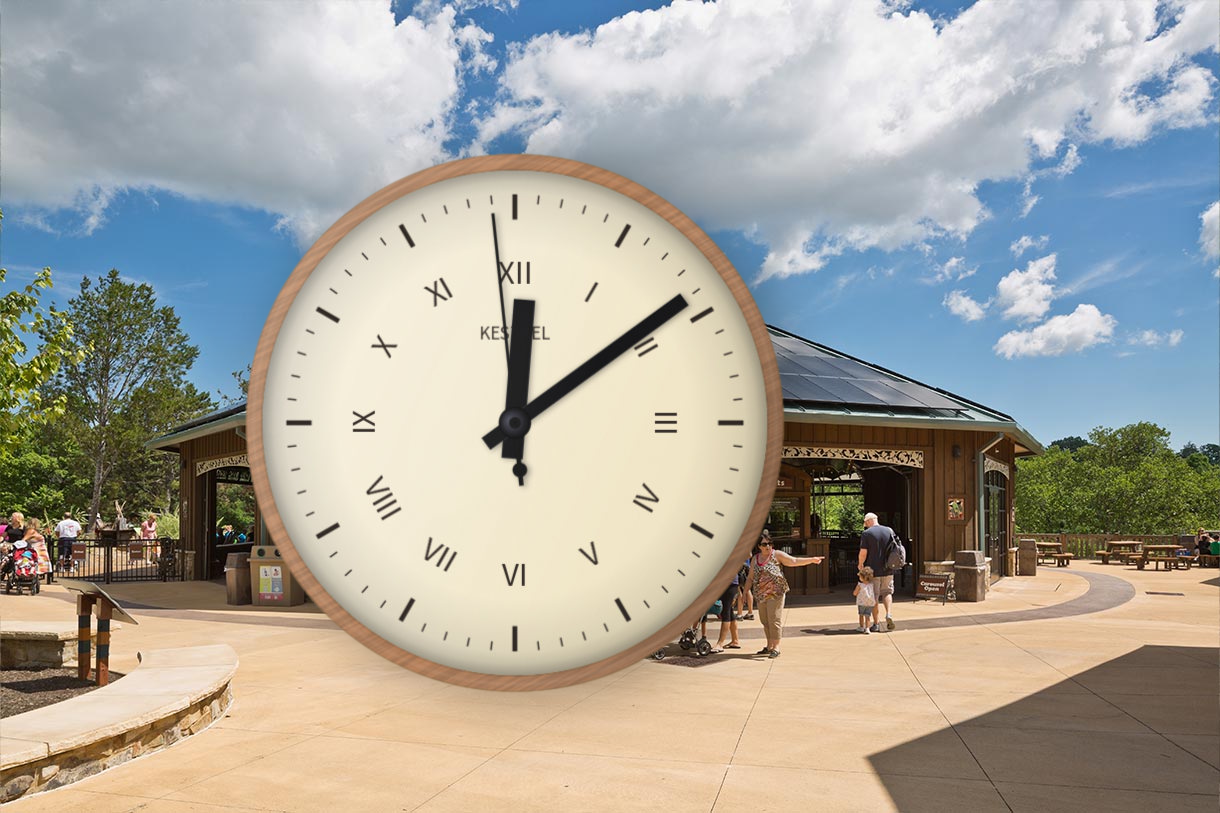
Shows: **12:08:59**
